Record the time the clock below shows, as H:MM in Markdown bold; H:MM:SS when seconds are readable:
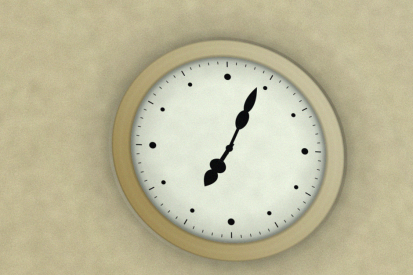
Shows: **7:04**
